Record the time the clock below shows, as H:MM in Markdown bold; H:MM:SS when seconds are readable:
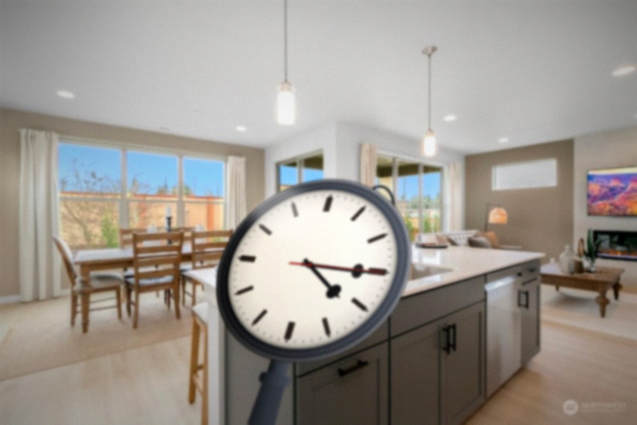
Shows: **4:15:15**
